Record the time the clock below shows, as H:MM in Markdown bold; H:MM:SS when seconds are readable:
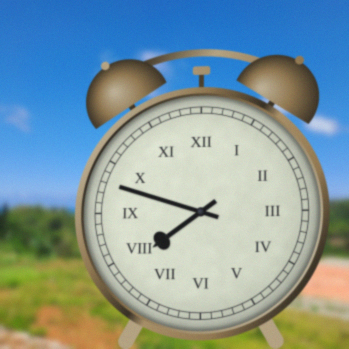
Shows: **7:48**
